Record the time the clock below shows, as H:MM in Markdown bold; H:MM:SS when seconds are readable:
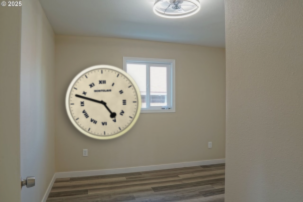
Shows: **4:48**
